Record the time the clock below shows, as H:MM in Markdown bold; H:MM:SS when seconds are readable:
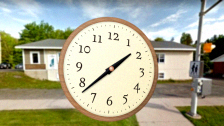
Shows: **1:38**
